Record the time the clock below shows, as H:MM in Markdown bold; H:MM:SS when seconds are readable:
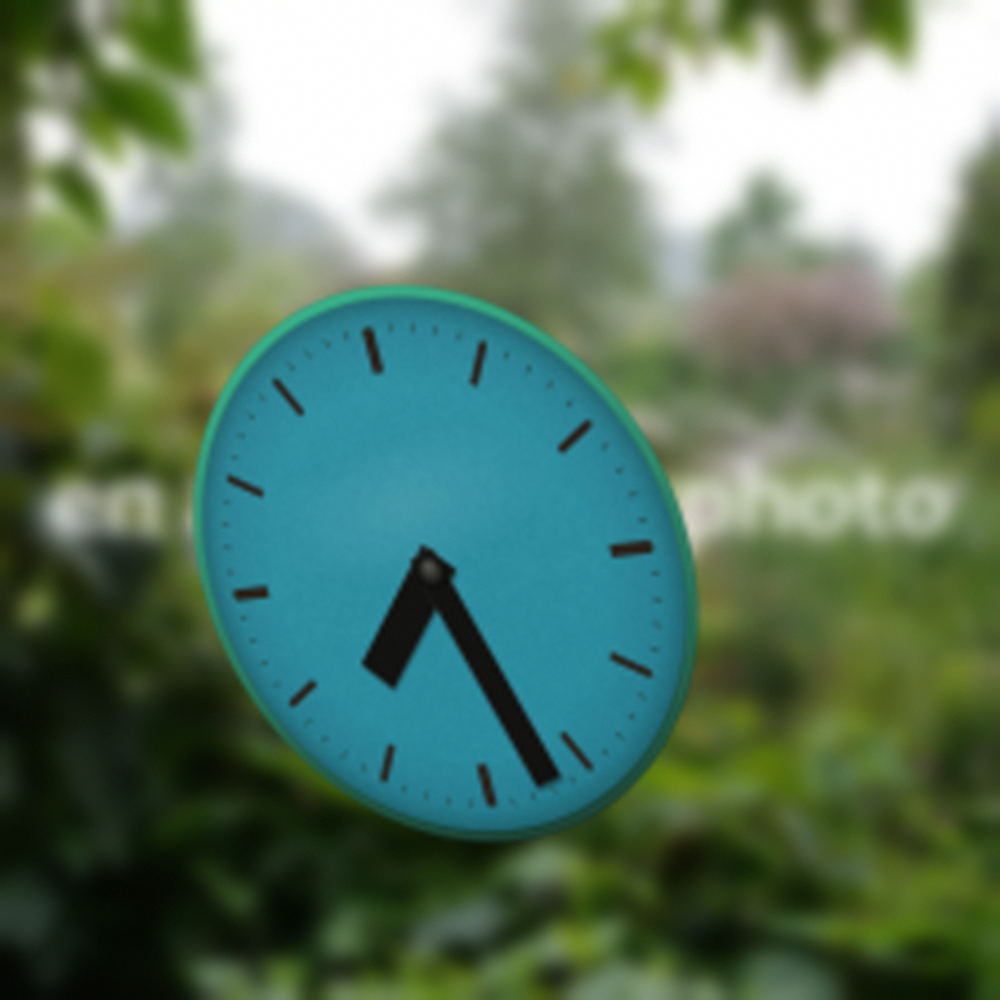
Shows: **7:27**
